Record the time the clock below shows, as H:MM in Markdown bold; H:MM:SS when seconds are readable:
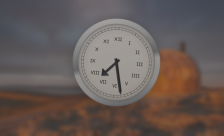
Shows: **7:28**
